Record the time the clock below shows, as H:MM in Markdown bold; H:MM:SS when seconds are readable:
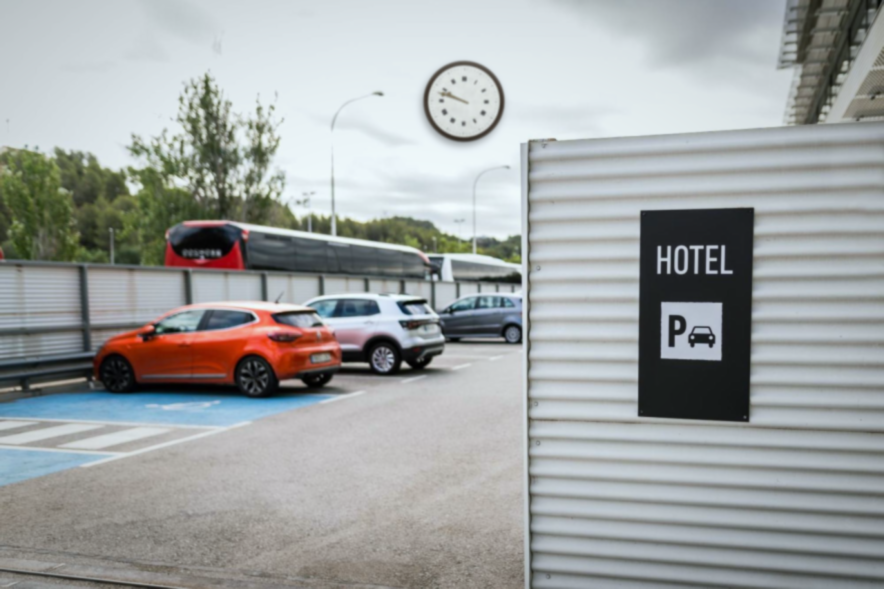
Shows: **9:48**
